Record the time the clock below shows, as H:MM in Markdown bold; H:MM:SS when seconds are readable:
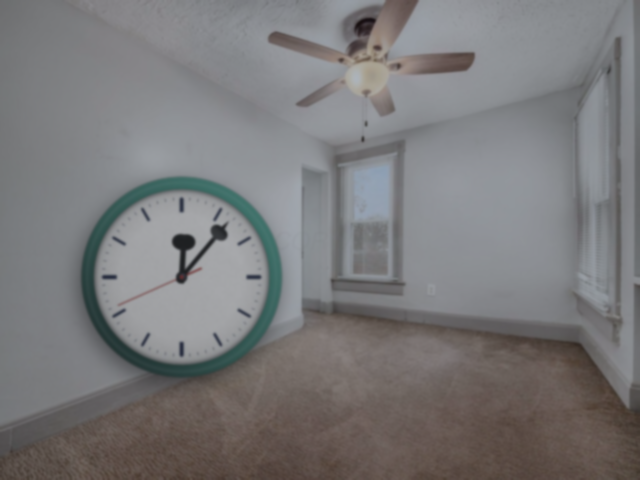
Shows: **12:06:41**
